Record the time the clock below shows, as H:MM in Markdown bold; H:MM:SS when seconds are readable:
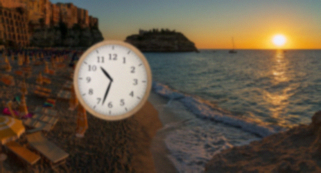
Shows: **10:33**
